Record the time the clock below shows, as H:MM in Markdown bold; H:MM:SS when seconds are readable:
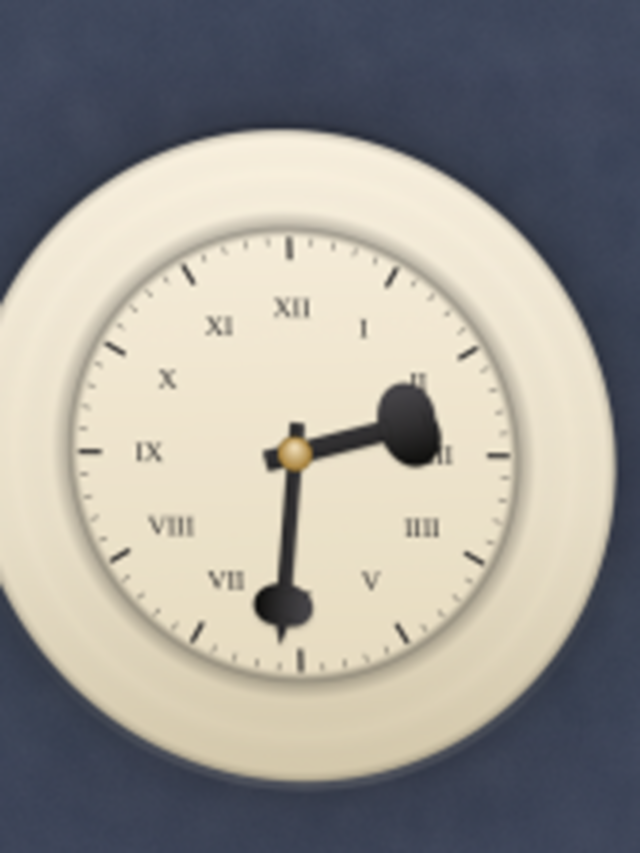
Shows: **2:31**
